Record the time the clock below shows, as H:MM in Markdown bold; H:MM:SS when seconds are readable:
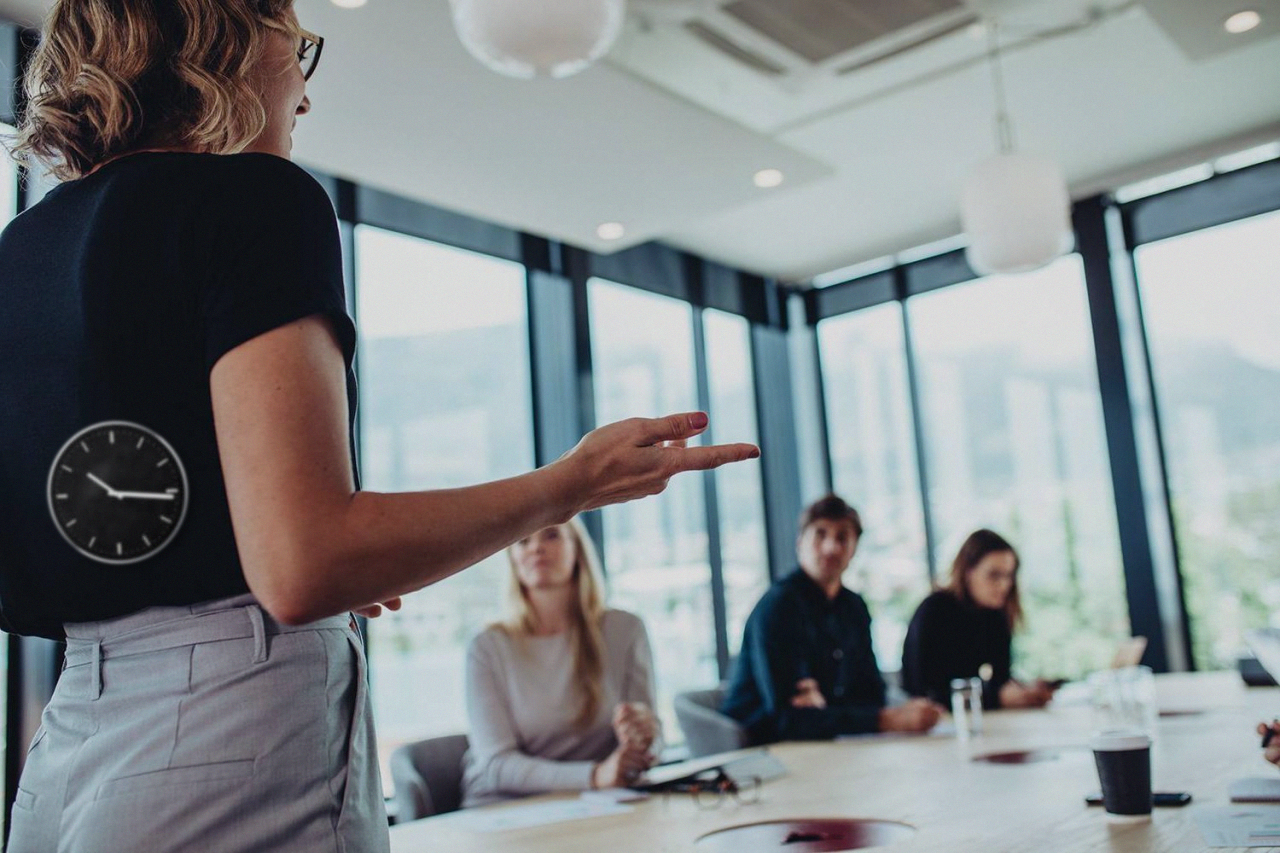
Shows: **10:16**
